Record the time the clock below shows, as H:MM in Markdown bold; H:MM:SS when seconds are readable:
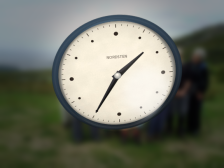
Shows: **1:35**
